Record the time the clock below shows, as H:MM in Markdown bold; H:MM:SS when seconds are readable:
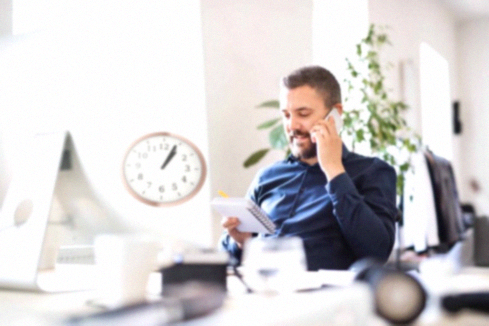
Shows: **1:04**
